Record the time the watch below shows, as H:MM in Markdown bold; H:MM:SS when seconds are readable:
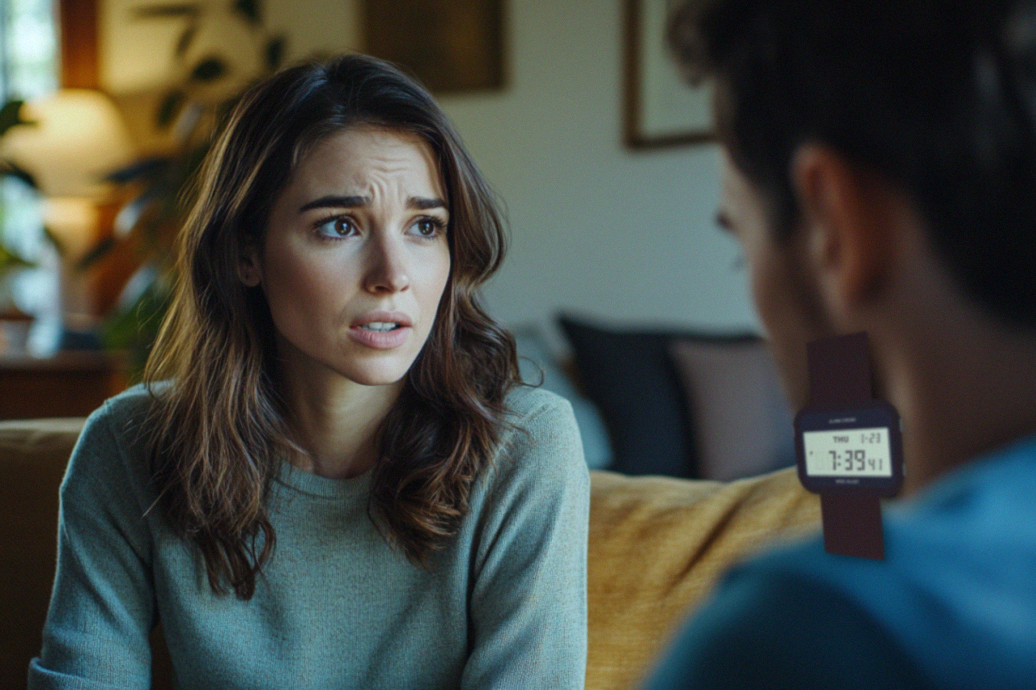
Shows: **7:39**
